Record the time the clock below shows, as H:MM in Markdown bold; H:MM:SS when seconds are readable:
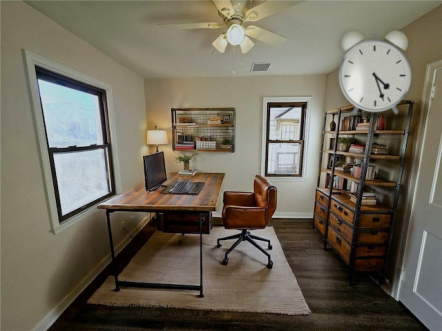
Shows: **4:27**
